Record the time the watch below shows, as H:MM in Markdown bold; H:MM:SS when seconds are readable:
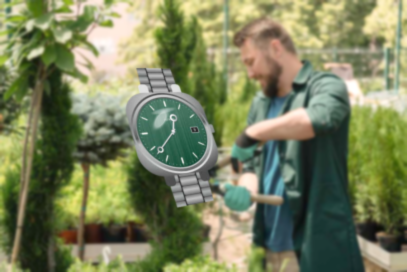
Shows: **12:38**
